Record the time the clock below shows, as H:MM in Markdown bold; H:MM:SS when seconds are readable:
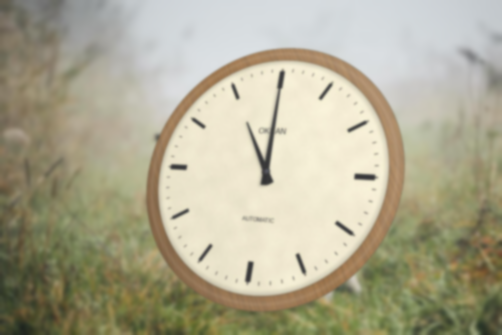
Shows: **11:00**
